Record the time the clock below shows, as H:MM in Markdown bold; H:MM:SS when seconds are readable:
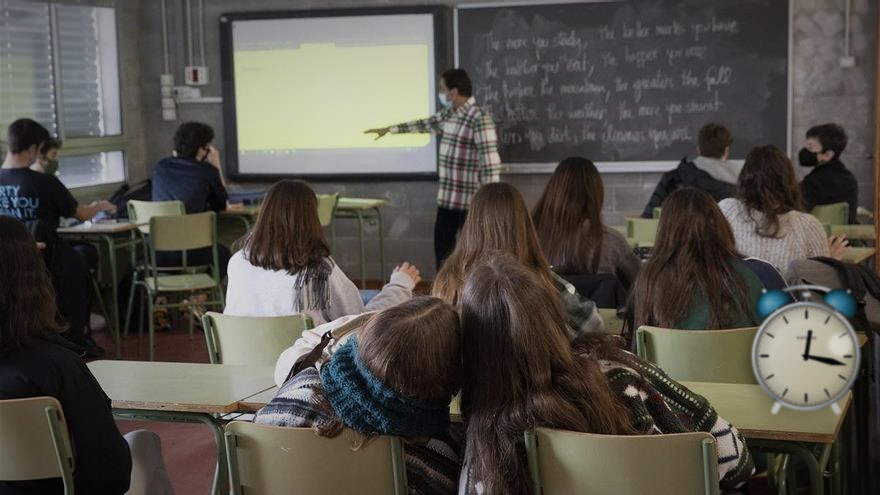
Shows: **12:17**
